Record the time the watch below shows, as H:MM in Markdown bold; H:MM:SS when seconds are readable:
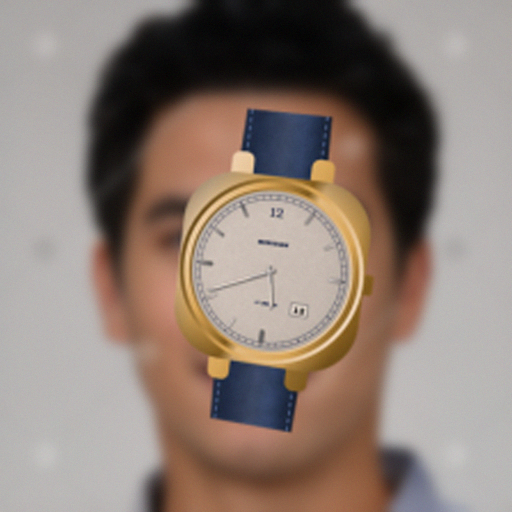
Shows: **5:41**
